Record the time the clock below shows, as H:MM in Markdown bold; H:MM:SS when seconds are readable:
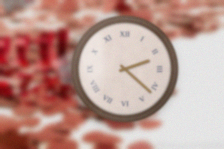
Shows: **2:22**
